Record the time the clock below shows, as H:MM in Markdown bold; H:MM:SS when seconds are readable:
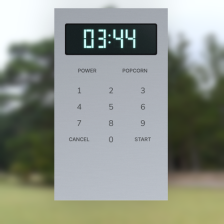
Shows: **3:44**
